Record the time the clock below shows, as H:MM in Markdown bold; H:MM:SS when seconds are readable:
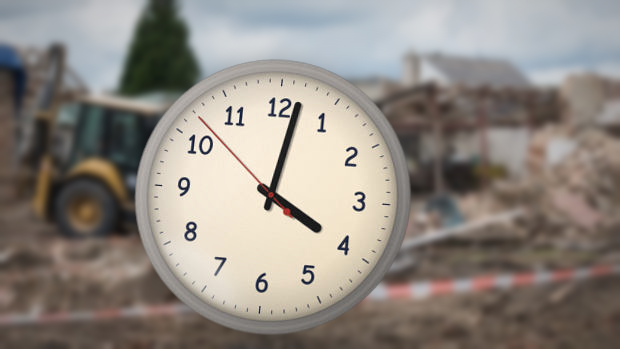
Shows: **4:01:52**
